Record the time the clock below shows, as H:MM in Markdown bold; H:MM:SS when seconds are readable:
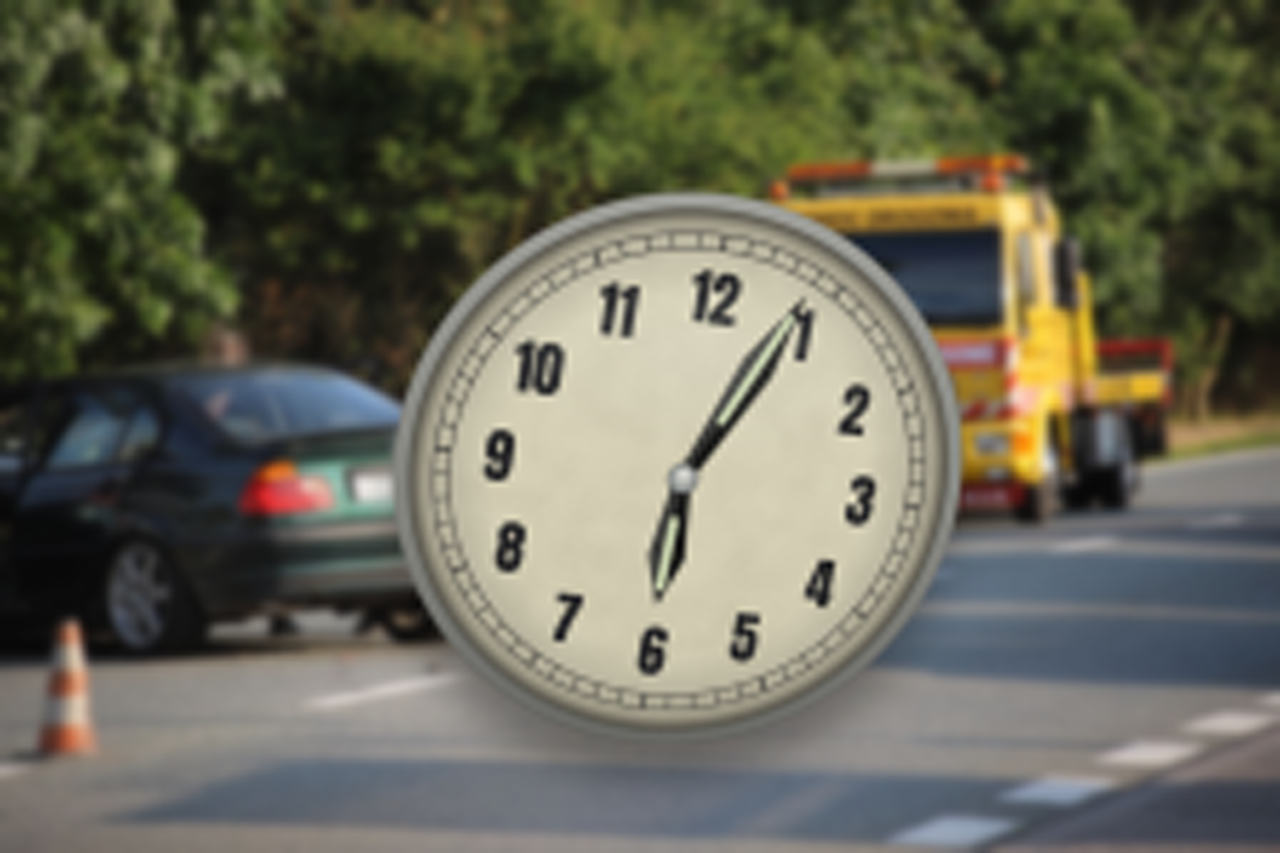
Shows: **6:04**
